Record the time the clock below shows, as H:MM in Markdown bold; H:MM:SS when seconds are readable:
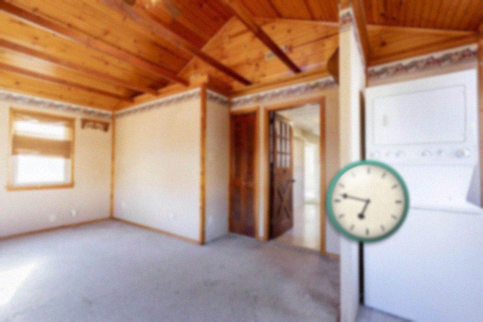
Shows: **6:47**
